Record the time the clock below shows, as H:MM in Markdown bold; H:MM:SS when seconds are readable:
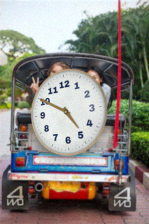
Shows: **4:50**
